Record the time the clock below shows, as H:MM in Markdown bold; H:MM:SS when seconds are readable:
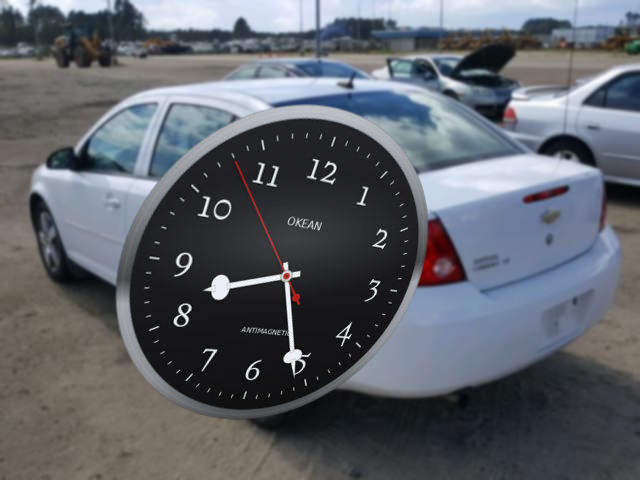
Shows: **8:25:53**
